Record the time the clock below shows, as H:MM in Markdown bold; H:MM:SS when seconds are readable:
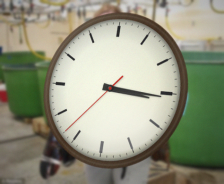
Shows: **3:15:37**
